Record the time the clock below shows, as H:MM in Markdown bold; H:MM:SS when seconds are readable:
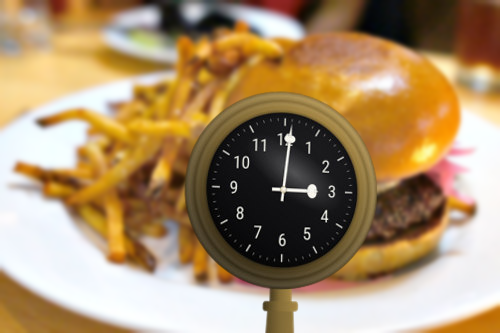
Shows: **3:01**
